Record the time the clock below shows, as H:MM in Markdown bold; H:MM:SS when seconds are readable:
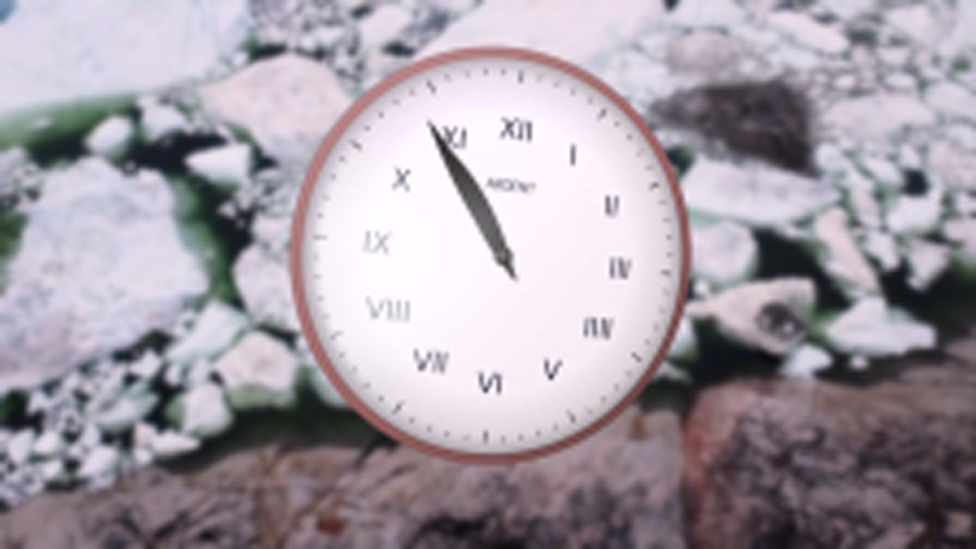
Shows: **10:54**
